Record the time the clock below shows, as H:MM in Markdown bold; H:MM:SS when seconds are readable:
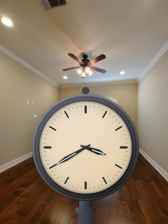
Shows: **3:40**
